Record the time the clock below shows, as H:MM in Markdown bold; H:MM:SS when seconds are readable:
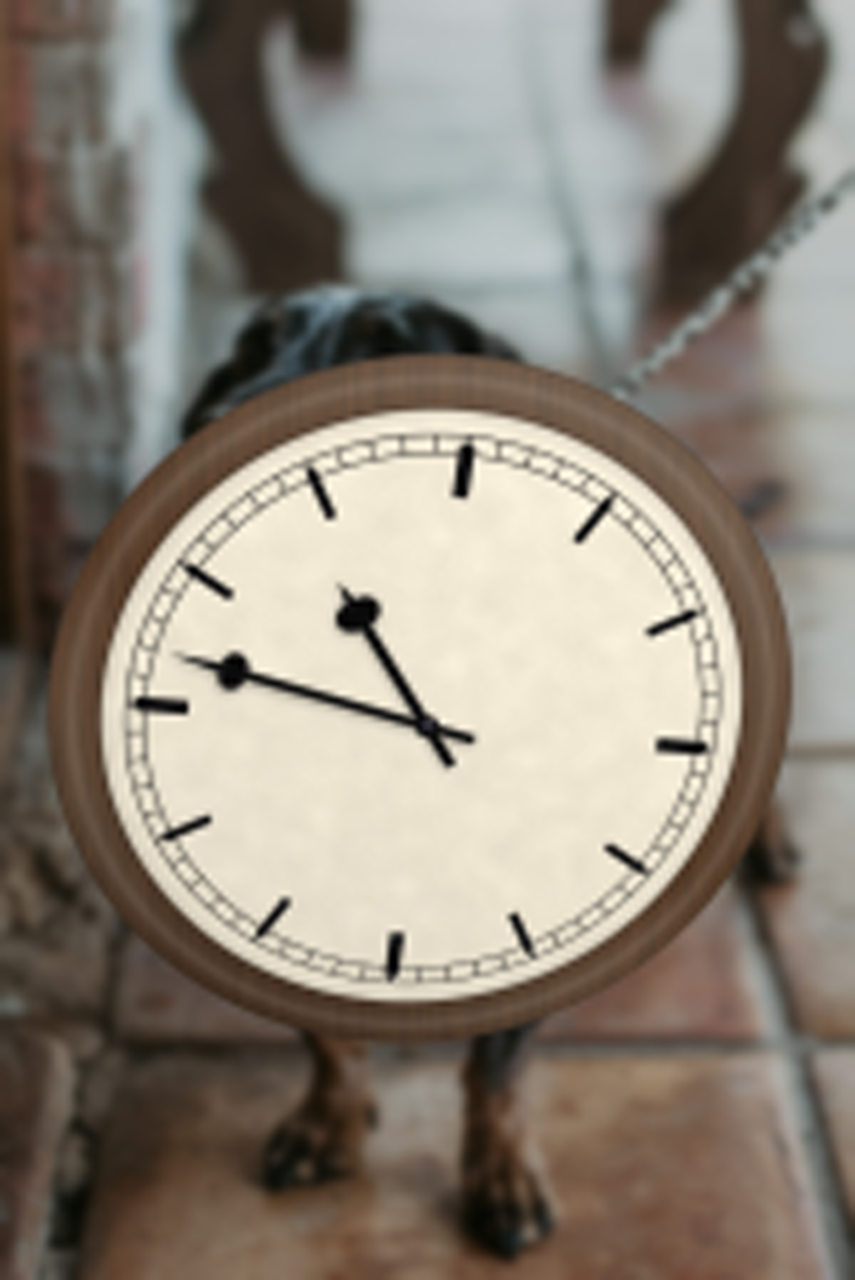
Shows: **10:47**
